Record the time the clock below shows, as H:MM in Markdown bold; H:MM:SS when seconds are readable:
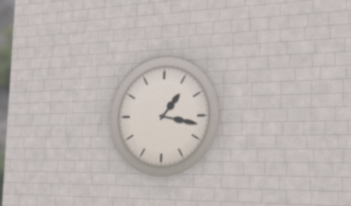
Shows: **1:17**
